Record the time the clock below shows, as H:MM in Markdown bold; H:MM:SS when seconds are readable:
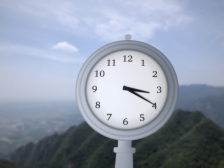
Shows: **3:20**
